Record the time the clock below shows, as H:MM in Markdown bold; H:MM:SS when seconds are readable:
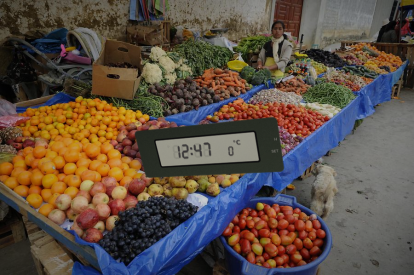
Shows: **12:47**
